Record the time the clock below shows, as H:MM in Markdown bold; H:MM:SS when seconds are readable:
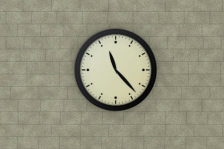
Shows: **11:23**
